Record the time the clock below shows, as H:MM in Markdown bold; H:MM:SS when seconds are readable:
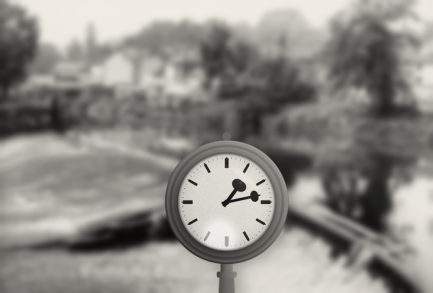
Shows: **1:13**
